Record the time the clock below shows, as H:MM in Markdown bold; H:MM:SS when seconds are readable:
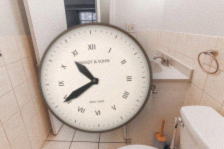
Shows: **10:40**
